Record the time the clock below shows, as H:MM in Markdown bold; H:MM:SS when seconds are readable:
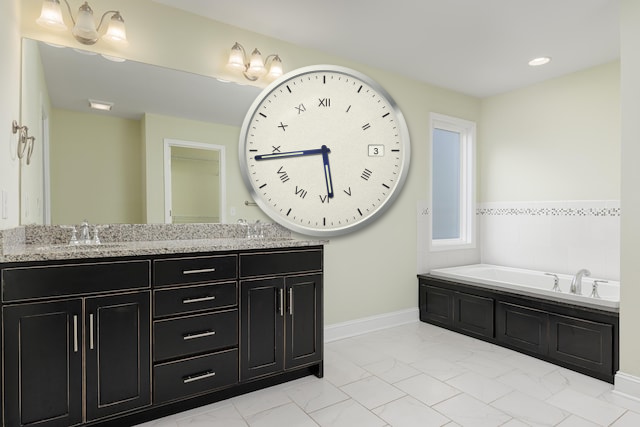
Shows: **5:44**
